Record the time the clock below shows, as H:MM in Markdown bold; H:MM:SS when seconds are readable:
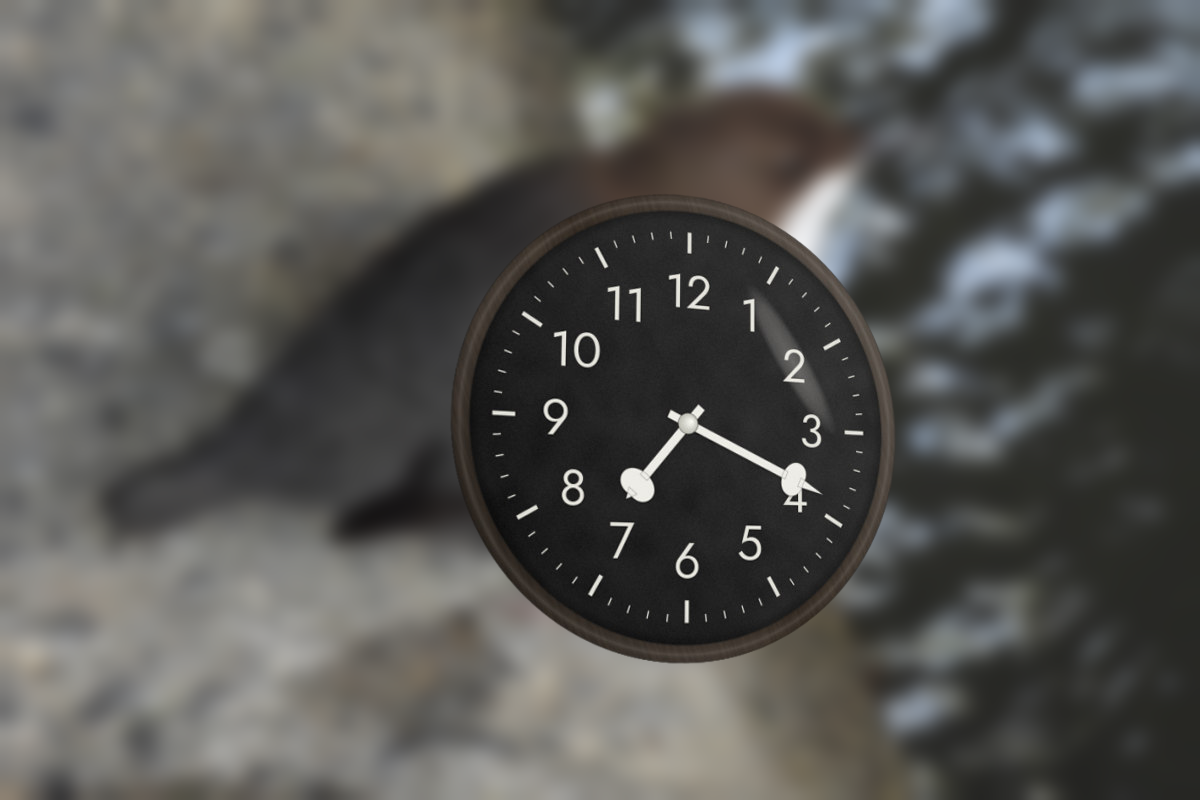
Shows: **7:19**
